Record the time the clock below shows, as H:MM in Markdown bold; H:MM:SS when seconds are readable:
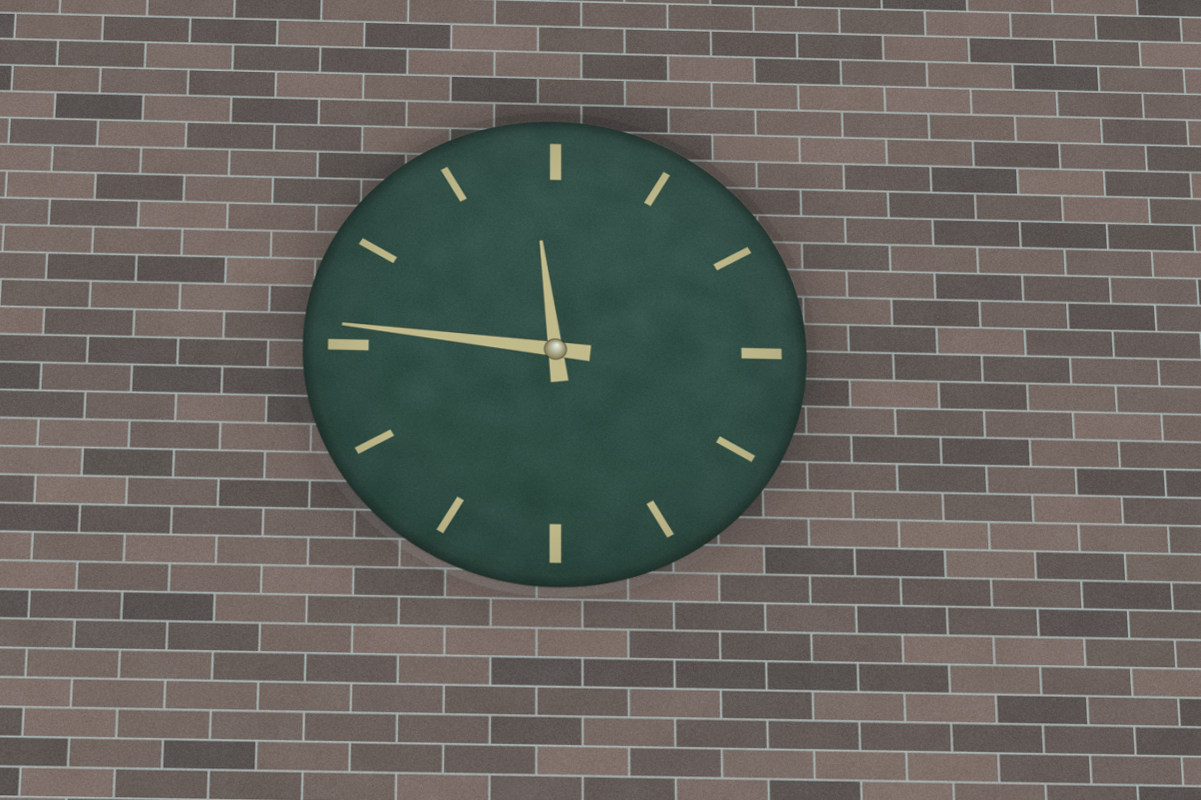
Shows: **11:46**
